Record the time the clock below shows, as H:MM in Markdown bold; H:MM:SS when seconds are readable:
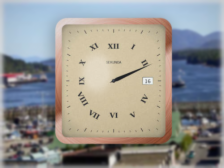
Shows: **2:11**
